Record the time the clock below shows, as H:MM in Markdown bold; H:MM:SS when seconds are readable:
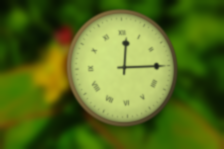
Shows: **12:15**
